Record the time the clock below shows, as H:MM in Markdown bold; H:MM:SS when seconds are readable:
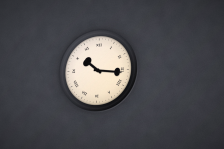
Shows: **10:16**
